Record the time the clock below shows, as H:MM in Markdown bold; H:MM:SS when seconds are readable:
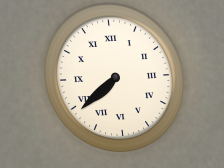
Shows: **7:39**
